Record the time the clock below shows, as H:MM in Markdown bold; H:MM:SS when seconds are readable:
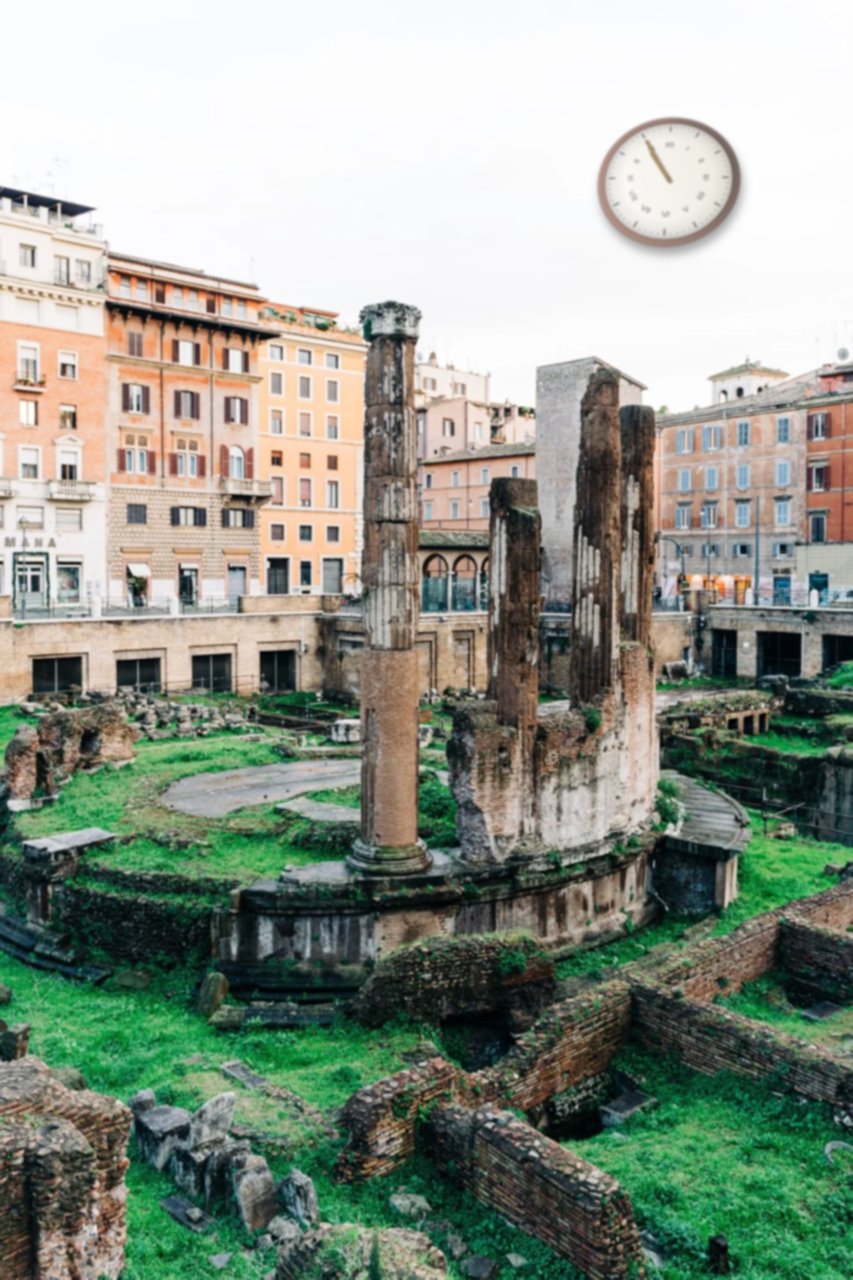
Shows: **10:55**
